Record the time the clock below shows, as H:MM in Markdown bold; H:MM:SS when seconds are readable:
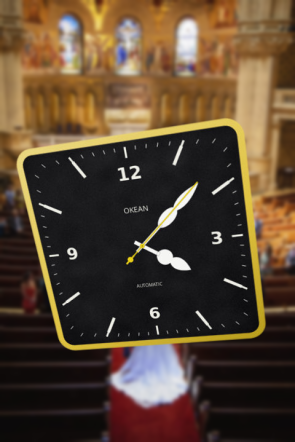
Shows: **4:08:08**
